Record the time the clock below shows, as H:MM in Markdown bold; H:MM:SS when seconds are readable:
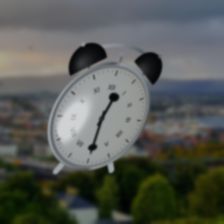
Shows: **12:30**
